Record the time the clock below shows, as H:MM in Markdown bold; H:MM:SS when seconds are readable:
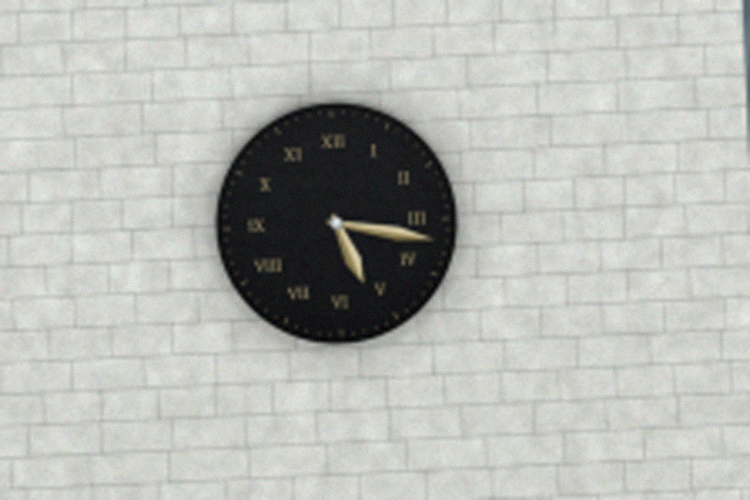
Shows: **5:17**
